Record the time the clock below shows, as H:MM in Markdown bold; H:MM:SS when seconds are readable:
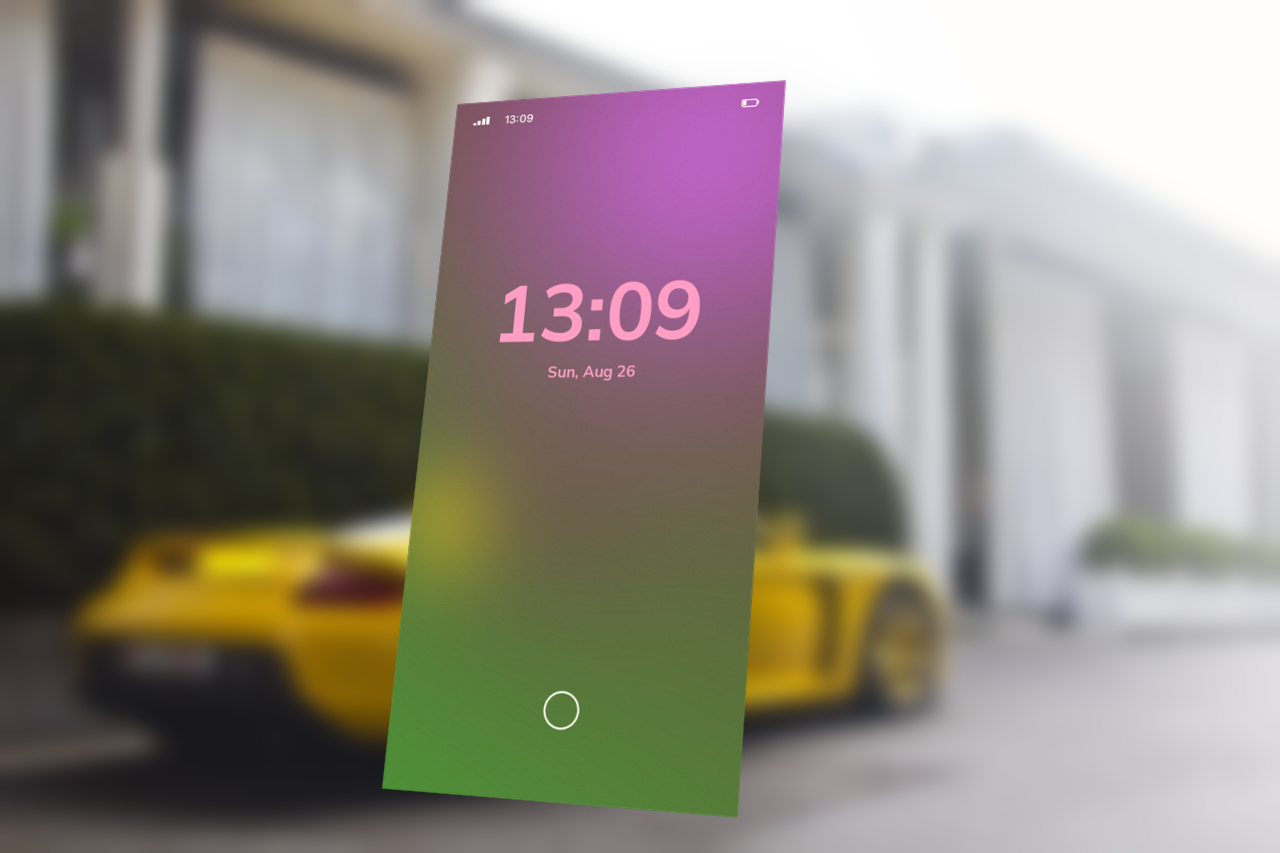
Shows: **13:09**
